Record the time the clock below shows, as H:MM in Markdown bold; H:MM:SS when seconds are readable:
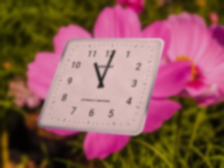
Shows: **11:01**
